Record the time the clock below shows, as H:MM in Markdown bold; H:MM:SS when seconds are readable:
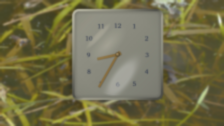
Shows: **8:35**
